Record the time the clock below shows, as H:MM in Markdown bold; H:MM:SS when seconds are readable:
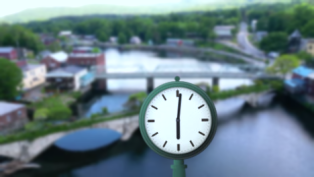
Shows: **6:01**
